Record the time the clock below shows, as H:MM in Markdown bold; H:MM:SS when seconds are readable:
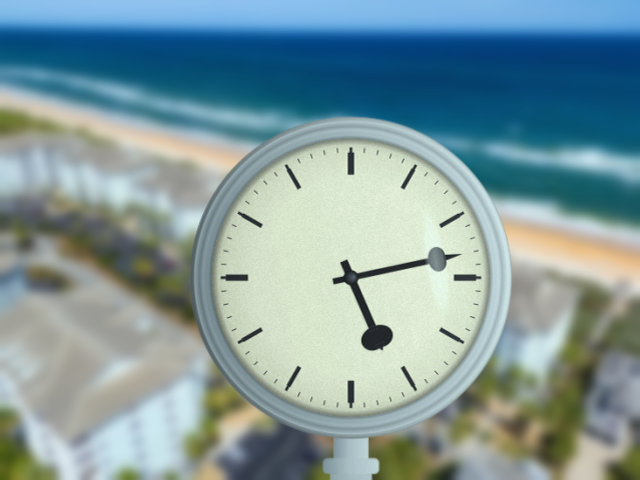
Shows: **5:13**
